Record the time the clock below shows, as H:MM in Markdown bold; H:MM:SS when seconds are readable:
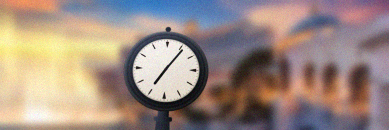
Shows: **7:06**
